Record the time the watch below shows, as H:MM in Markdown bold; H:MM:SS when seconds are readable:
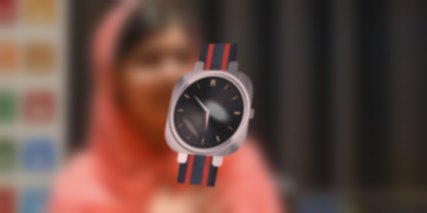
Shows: **5:52**
